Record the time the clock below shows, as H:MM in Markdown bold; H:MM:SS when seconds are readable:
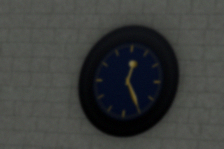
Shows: **12:25**
